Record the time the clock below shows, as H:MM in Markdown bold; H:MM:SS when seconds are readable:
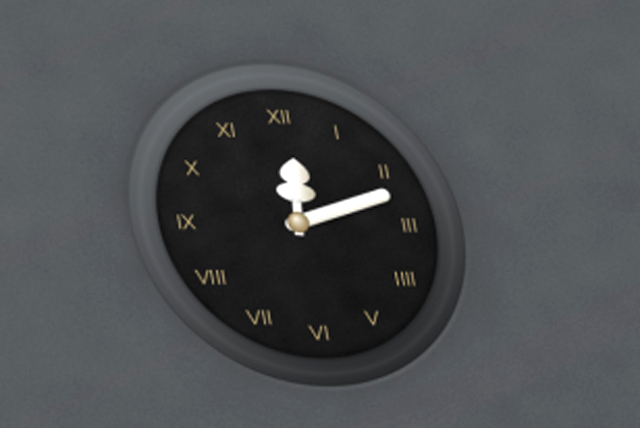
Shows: **12:12**
